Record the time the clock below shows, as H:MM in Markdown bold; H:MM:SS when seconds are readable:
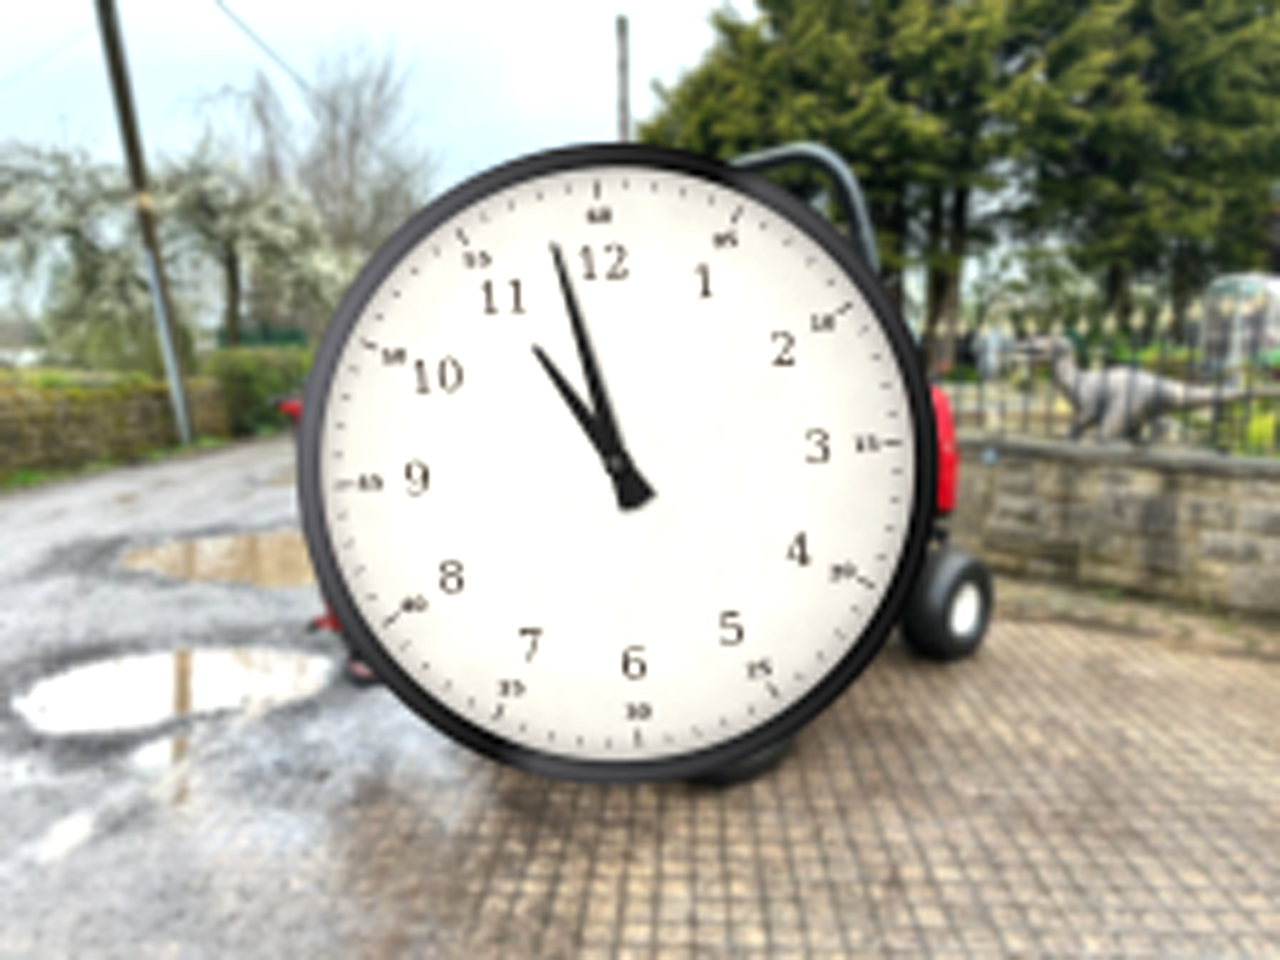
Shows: **10:58**
